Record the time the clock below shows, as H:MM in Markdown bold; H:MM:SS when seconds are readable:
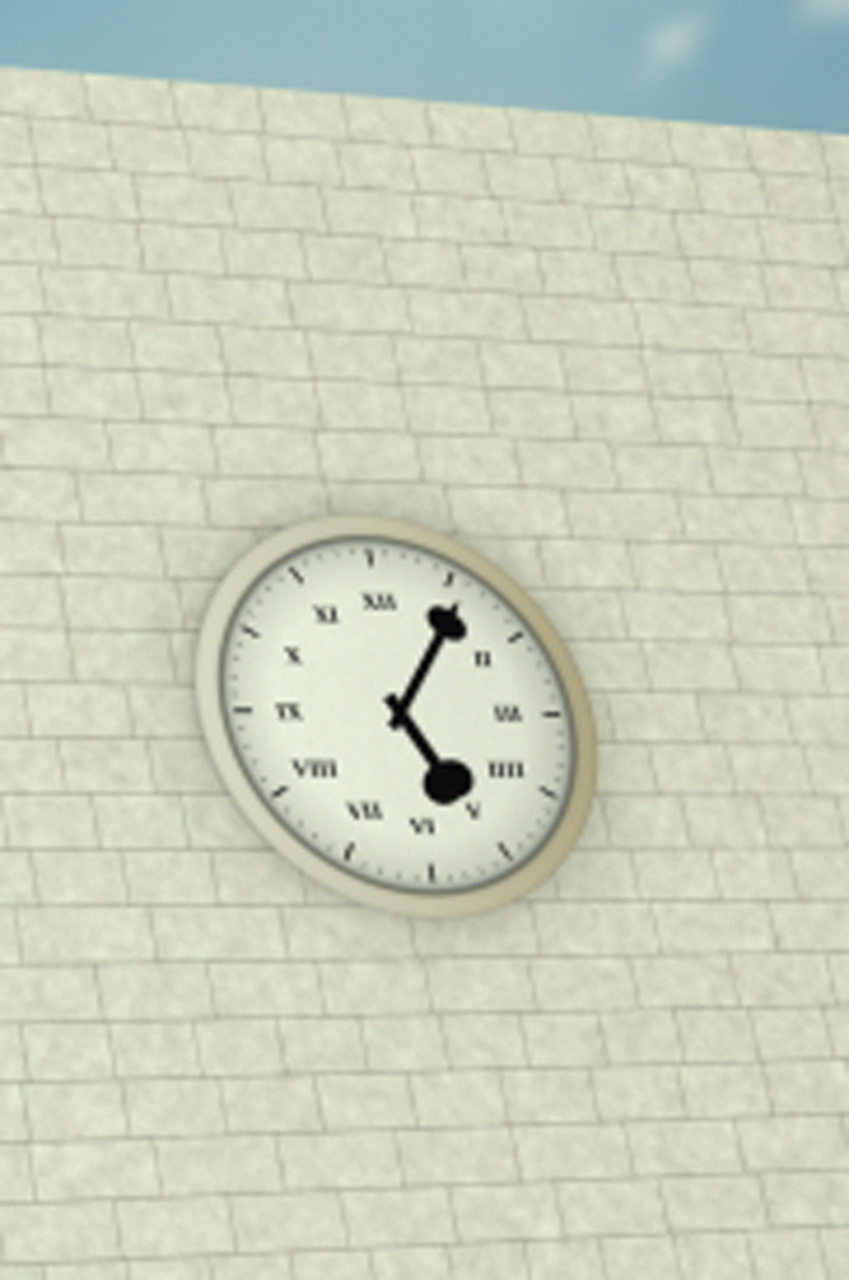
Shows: **5:06**
